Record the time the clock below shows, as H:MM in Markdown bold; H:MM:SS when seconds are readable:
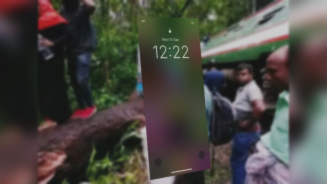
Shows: **12:22**
